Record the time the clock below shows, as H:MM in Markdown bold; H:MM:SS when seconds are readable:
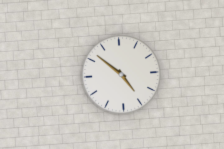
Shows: **4:52**
